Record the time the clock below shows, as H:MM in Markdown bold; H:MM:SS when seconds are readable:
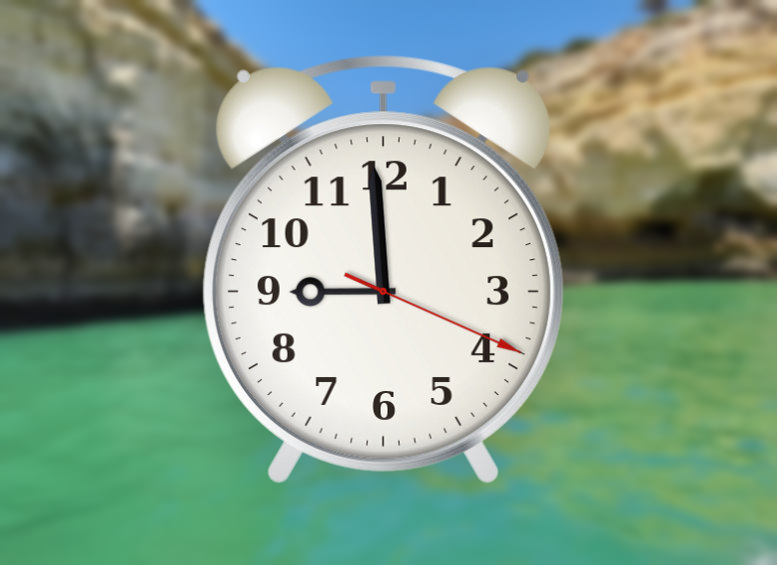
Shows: **8:59:19**
